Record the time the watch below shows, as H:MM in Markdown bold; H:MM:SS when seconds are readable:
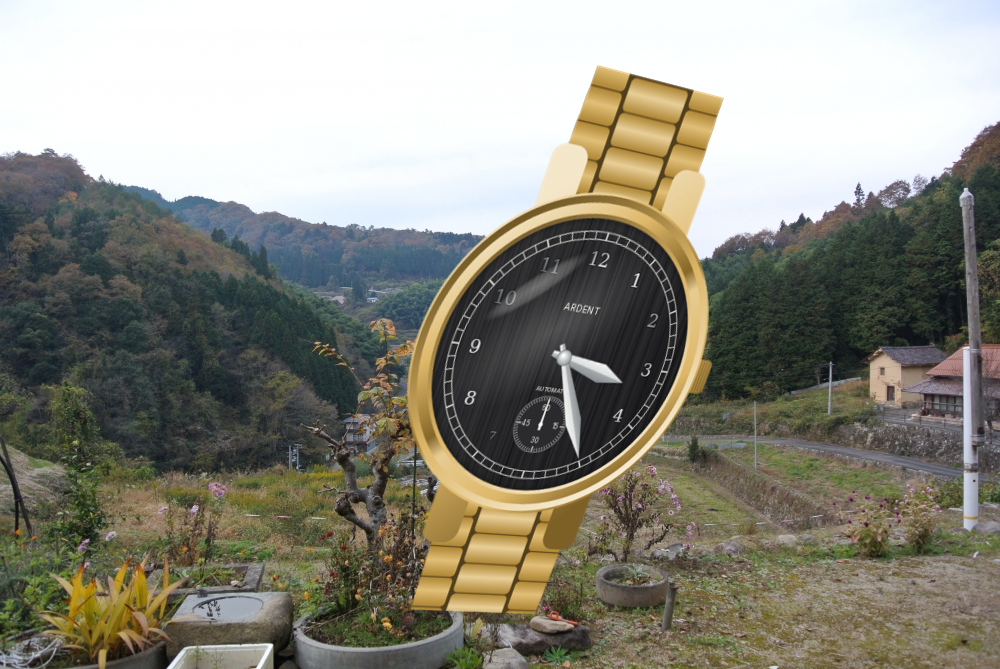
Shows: **3:25**
